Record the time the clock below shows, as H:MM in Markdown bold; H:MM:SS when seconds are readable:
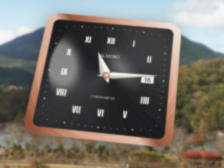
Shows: **11:14**
